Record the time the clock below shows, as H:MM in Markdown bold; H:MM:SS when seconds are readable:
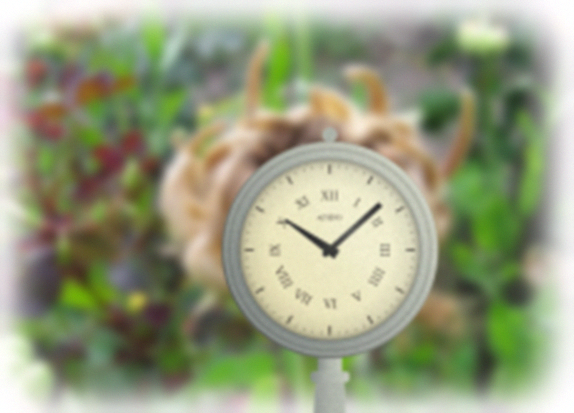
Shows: **10:08**
